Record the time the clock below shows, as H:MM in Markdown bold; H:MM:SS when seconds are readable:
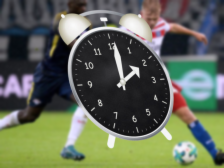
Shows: **2:01**
